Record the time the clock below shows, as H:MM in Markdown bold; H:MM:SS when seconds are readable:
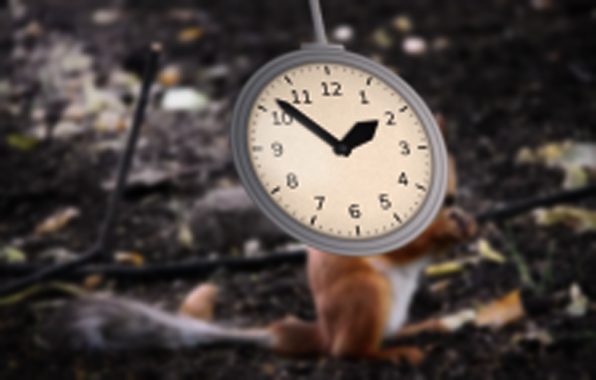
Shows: **1:52**
